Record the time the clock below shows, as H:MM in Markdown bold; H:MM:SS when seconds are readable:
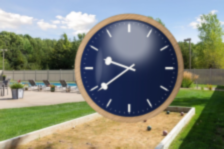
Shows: **9:39**
